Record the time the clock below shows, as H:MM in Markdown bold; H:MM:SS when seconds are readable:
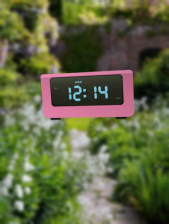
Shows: **12:14**
